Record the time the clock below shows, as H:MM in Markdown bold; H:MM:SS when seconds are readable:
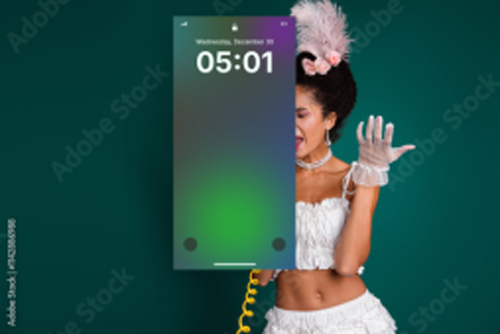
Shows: **5:01**
